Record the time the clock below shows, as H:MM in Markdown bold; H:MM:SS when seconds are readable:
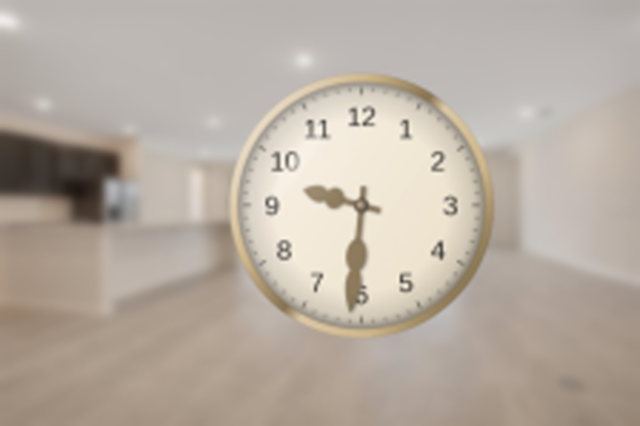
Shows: **9:31**
